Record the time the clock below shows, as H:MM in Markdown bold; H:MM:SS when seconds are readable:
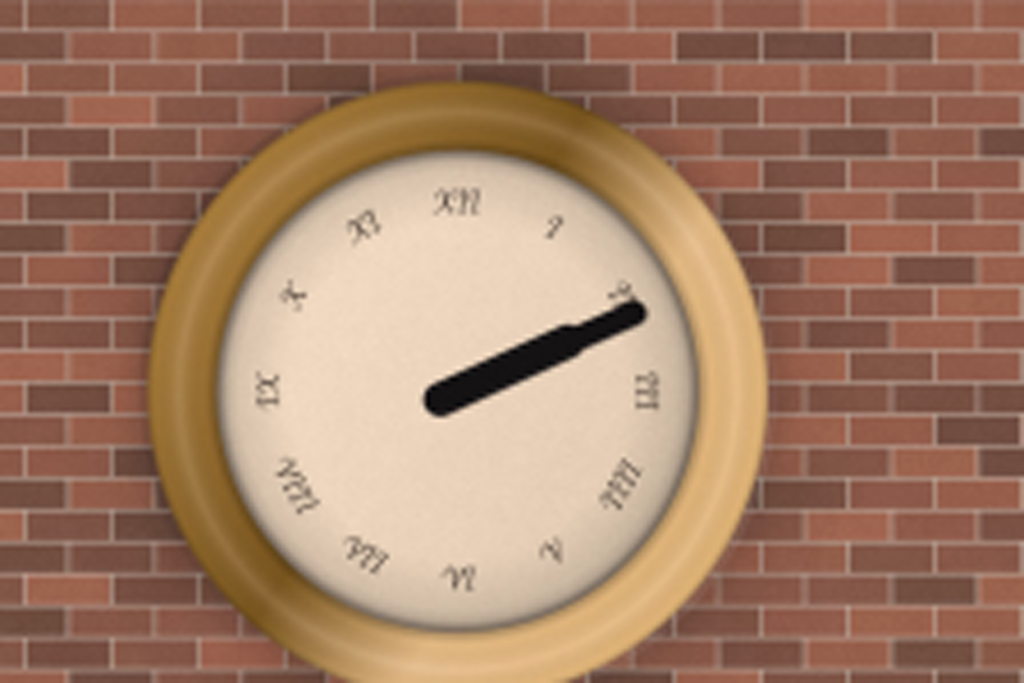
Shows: **2:11**
